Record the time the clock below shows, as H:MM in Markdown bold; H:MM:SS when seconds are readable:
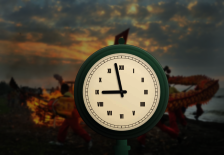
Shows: **8:58**
